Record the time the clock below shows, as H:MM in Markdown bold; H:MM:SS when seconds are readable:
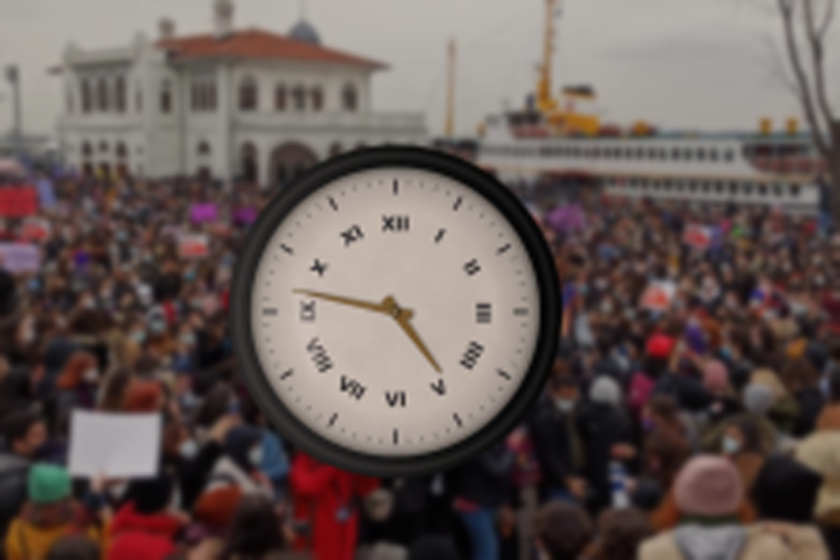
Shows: **4:47**
